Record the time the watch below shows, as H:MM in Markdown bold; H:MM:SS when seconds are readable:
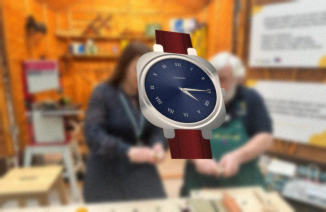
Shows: **4:15**
